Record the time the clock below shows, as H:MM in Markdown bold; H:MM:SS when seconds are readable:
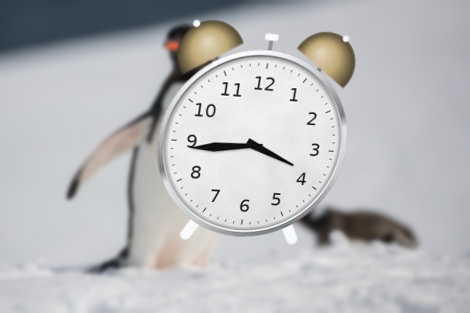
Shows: **3:44**
